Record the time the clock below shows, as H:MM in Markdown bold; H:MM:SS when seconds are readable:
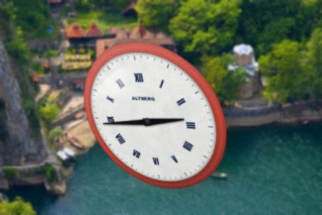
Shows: **2:44**
